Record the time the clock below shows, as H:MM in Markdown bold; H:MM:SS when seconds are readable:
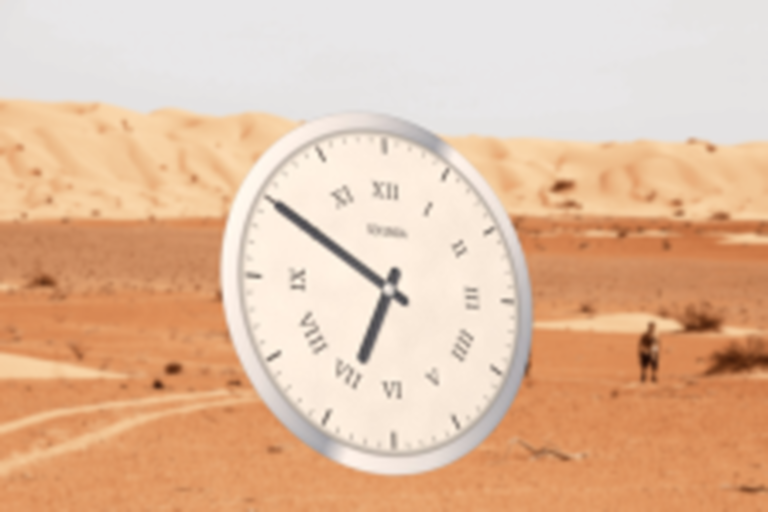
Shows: **6:50**
